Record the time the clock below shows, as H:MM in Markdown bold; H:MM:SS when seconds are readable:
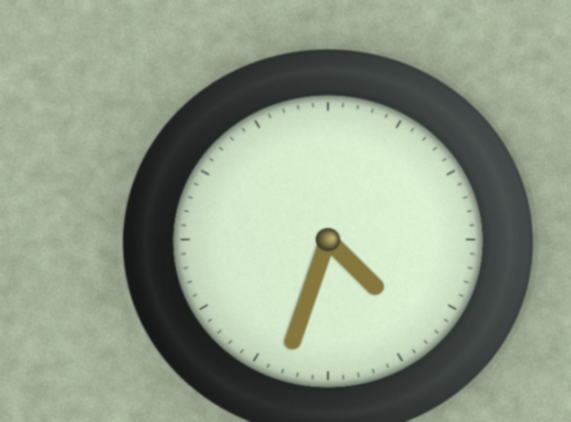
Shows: **4:33**
